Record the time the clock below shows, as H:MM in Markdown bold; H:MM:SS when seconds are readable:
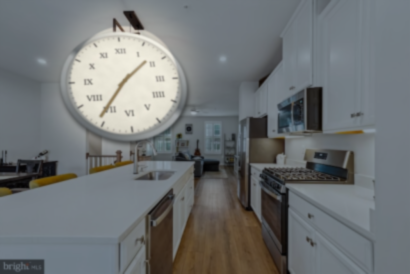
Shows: **1:36**
